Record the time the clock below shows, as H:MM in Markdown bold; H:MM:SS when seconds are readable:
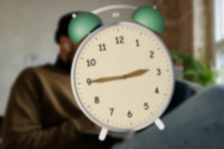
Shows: **2:45**
